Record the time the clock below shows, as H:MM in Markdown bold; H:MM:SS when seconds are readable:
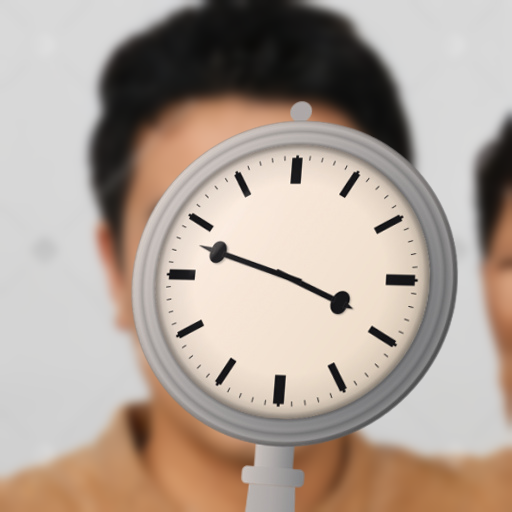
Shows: **3:48**
